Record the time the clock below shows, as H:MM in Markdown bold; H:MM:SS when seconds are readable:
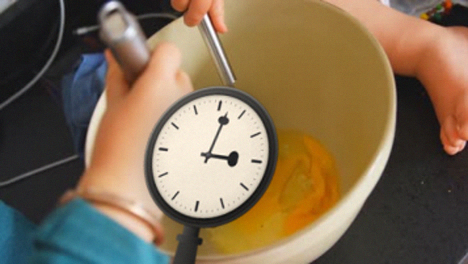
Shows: **3:02**
